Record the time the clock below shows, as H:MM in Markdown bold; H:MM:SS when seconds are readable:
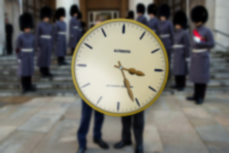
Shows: **3:26**
